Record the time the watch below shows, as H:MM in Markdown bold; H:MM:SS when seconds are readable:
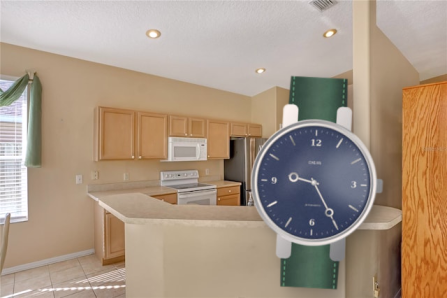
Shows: **9:25**
